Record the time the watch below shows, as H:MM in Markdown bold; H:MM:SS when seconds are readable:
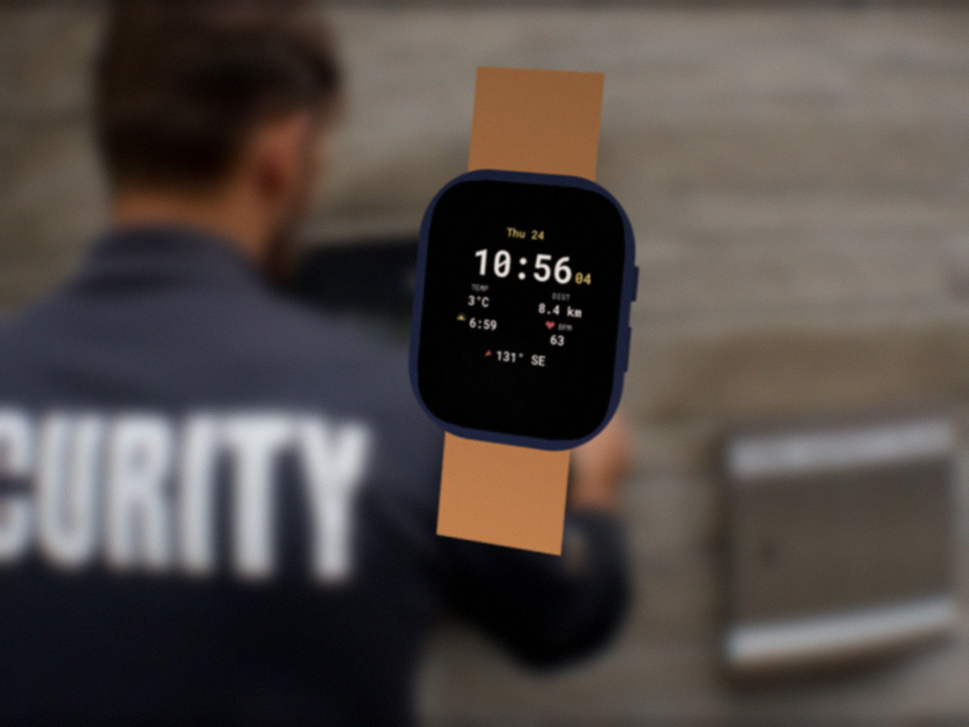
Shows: **10:56:04**
